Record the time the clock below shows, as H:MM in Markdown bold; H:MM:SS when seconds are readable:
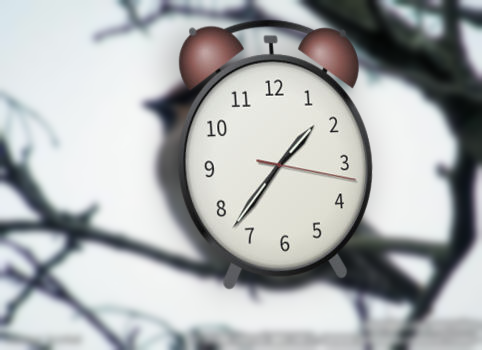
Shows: **1:37:17**
